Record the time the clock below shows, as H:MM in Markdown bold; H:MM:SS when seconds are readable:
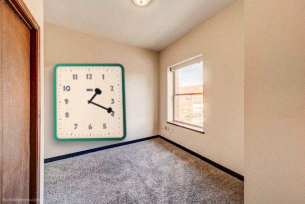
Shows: **1:19**
